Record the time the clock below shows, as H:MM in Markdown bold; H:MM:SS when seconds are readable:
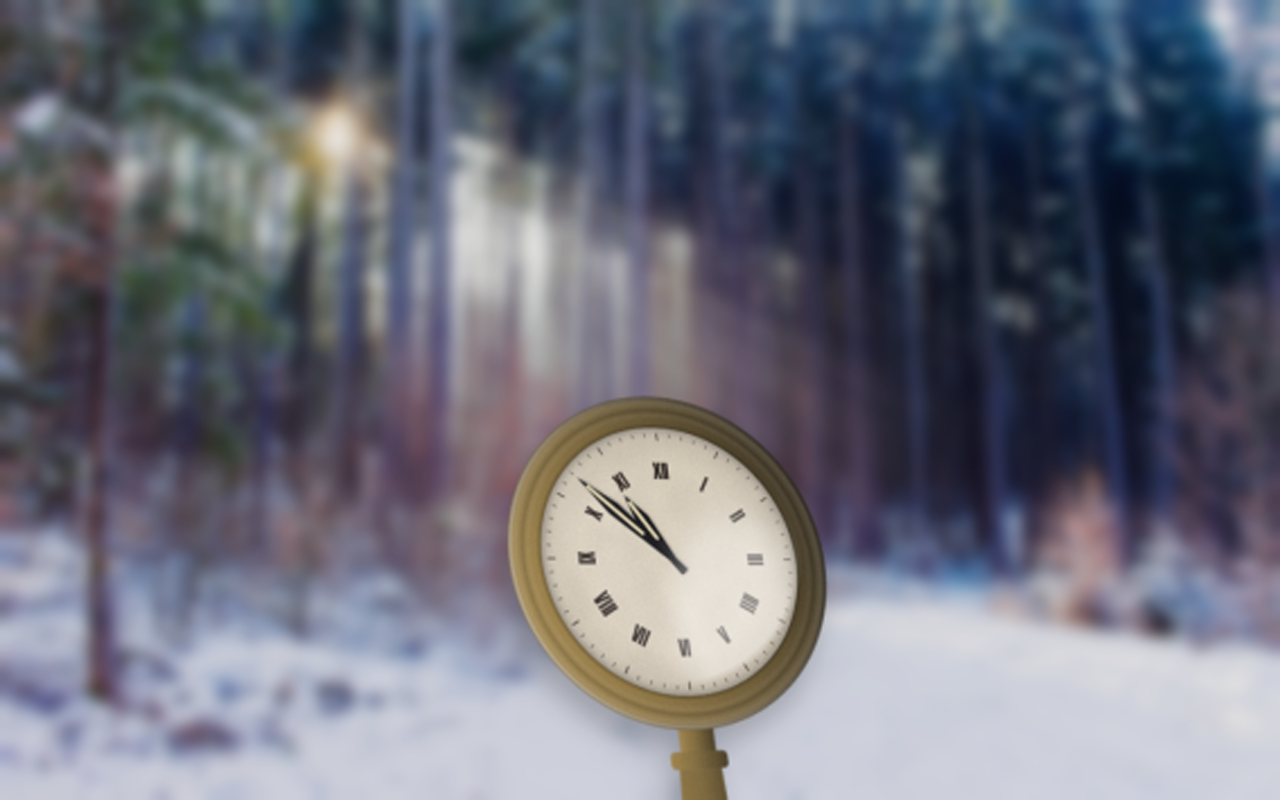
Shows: **10:52**
